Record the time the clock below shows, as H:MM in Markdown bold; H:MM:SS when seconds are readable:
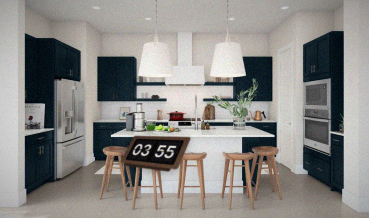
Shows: **3:55**
